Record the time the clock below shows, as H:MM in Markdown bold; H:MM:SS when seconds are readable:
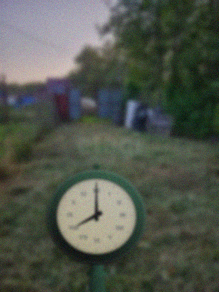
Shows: **8:00**
